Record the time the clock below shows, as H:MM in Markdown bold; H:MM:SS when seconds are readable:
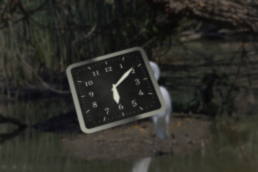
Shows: **6:09**
